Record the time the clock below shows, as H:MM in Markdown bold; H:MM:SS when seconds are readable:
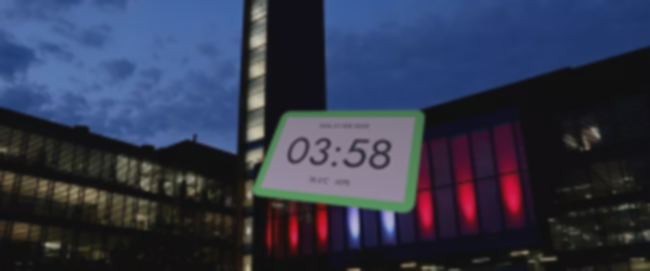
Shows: **3:58**
